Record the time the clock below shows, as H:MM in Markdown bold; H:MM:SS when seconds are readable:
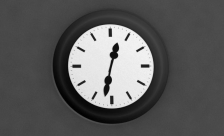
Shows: **12:32**
